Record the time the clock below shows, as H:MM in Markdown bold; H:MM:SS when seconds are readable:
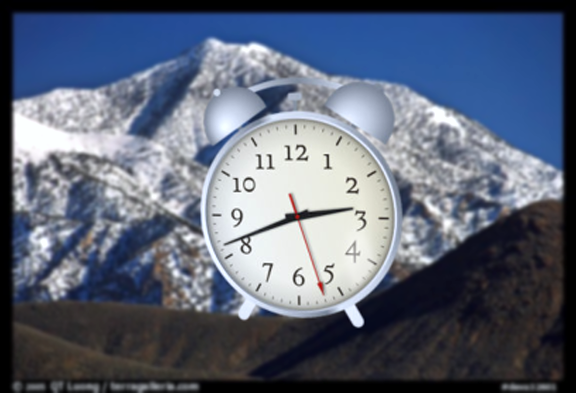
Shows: **2:41:27**
